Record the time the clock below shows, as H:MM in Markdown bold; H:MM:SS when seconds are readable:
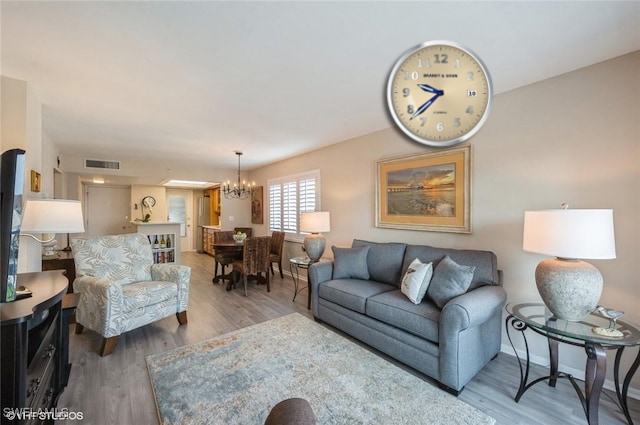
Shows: **9:38**
